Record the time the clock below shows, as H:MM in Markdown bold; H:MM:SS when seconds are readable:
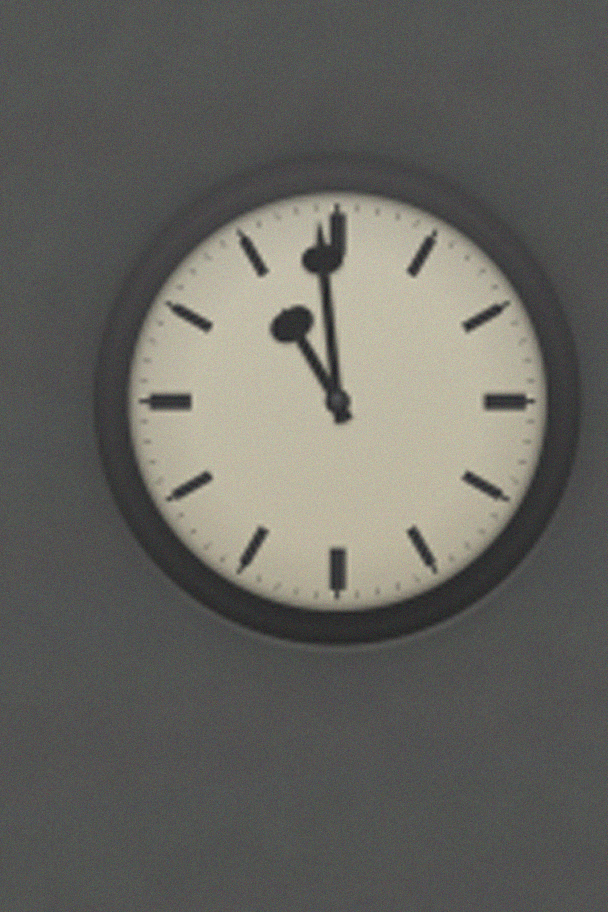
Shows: **10:59**
